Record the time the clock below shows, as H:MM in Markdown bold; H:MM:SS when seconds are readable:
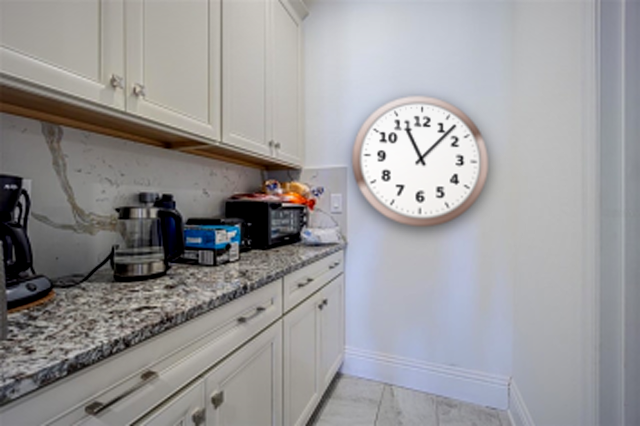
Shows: **11:07**
